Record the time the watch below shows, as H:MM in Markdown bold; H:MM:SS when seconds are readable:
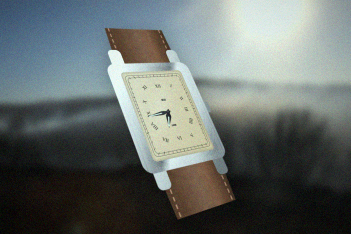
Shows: **6:44**
